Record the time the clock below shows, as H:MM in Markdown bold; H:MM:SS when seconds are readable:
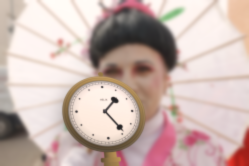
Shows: **1:24**
